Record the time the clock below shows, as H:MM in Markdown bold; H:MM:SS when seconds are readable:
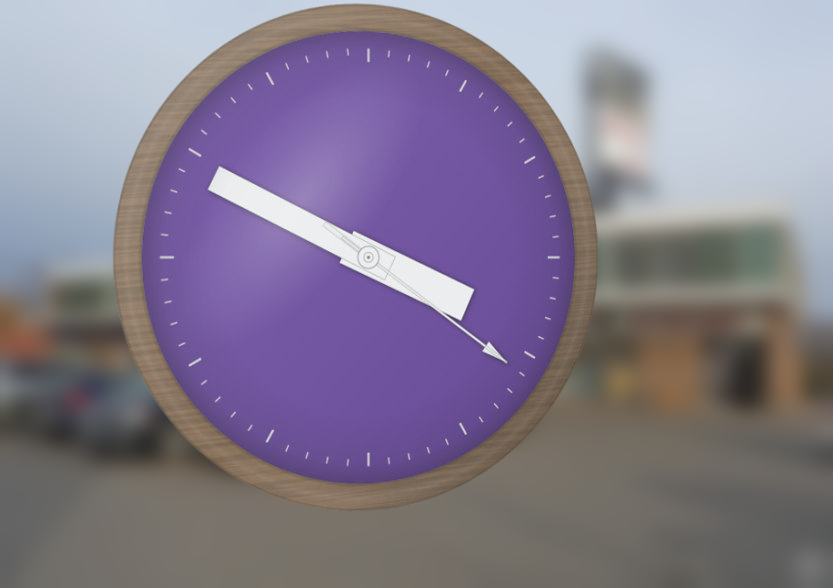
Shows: **3:49:21**
